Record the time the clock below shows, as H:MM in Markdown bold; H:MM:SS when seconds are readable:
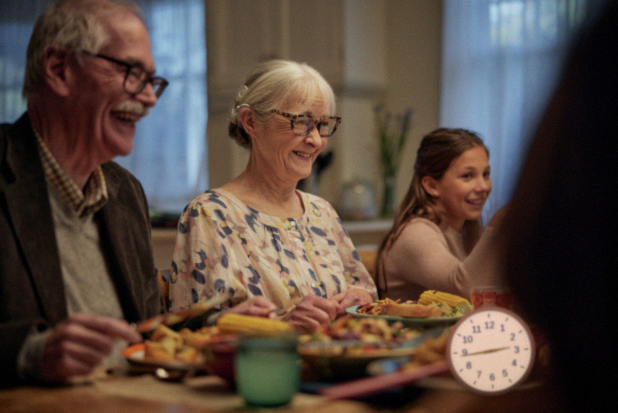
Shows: **2:44**
